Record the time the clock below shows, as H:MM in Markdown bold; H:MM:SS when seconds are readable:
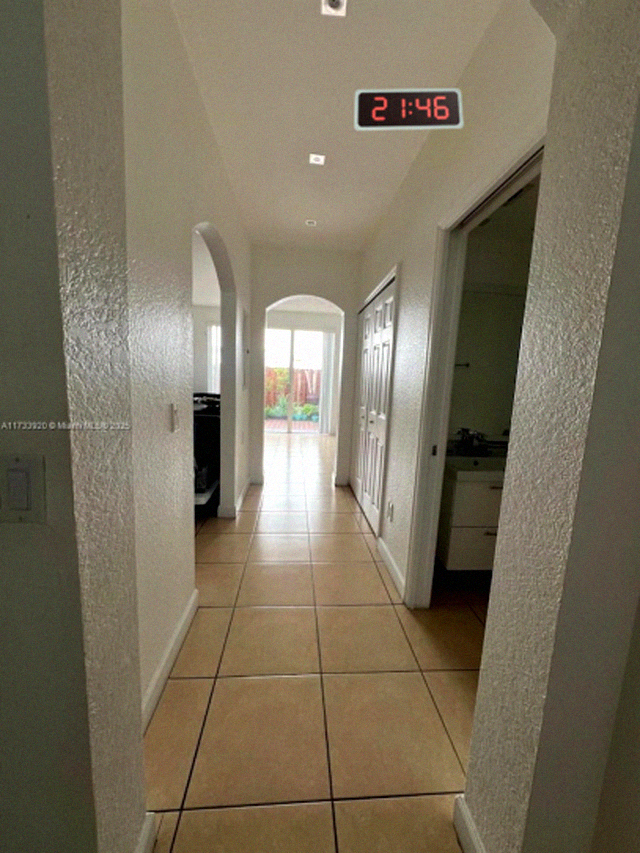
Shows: **21:46**
